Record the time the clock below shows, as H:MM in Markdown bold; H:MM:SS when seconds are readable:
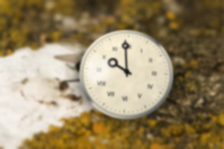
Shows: **9:59**
